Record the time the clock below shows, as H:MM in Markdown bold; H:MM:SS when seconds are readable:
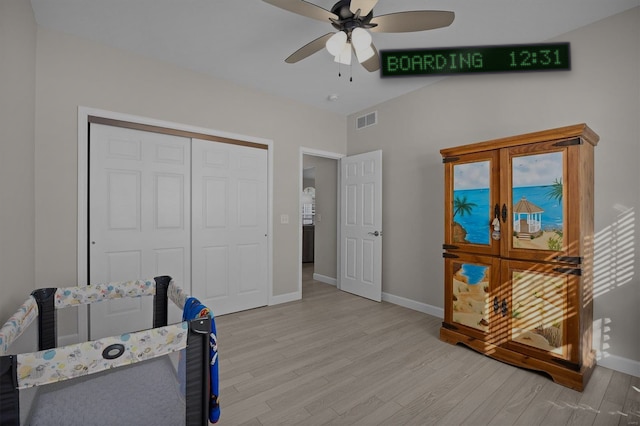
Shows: **12:31**
